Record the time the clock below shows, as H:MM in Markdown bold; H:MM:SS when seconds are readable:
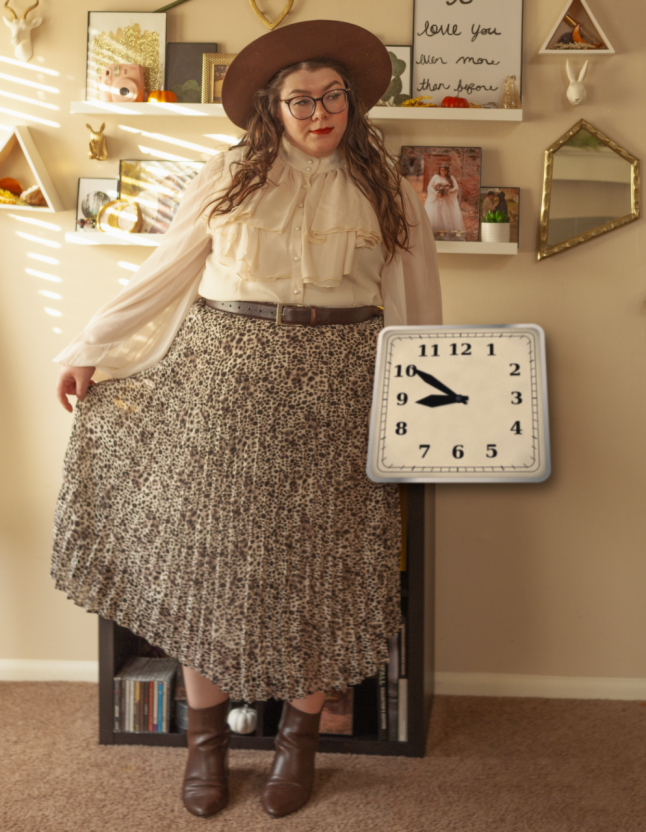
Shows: **8:51**
